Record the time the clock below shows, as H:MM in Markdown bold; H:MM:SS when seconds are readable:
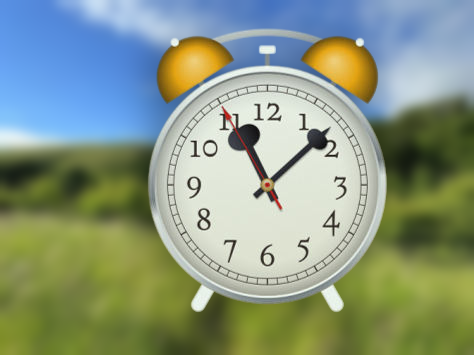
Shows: **11:07:55**
